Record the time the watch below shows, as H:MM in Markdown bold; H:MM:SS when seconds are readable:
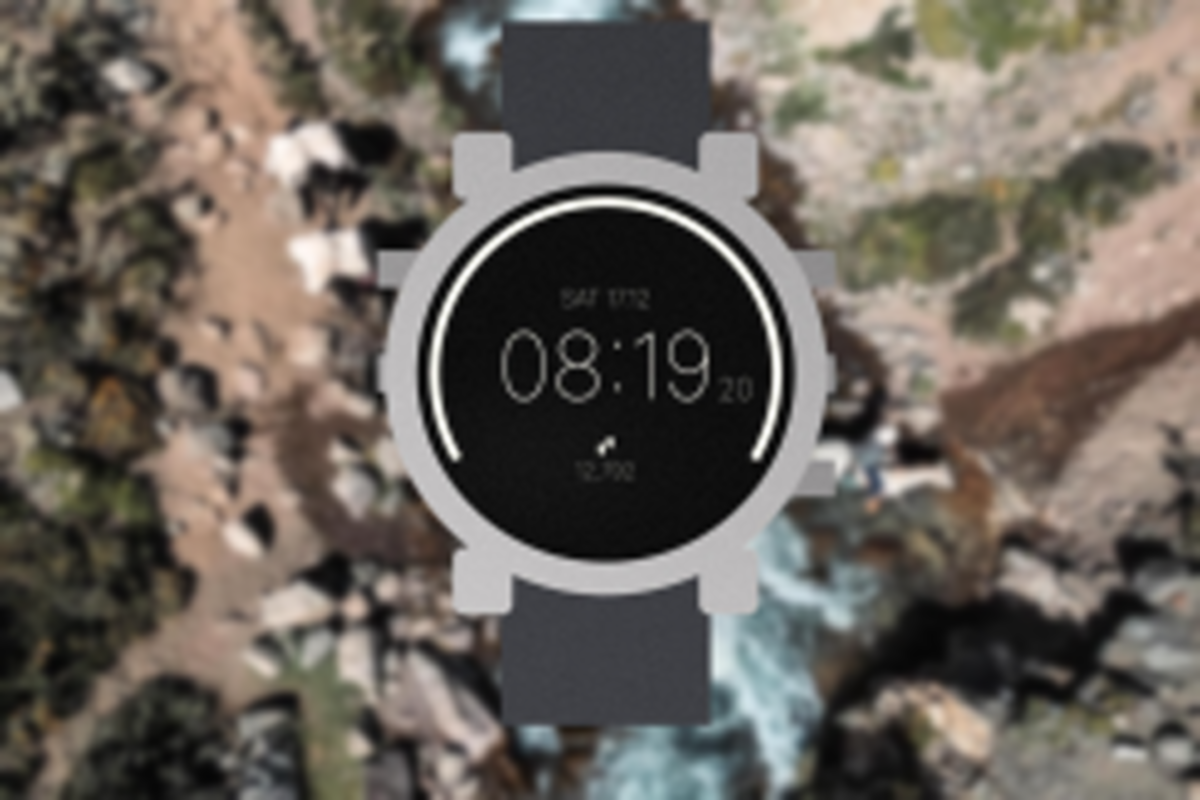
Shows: **8:19**
